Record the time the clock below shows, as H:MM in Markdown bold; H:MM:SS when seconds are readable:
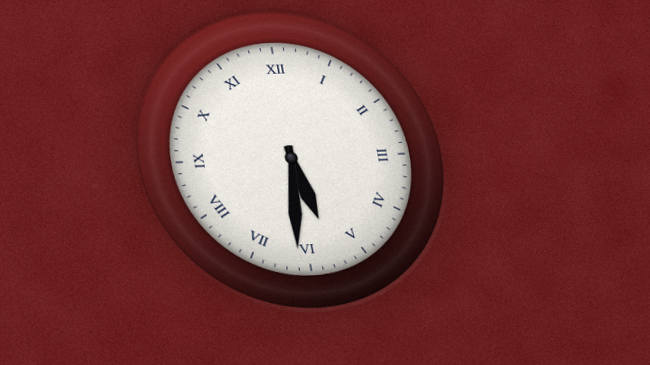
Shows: **5:31**
